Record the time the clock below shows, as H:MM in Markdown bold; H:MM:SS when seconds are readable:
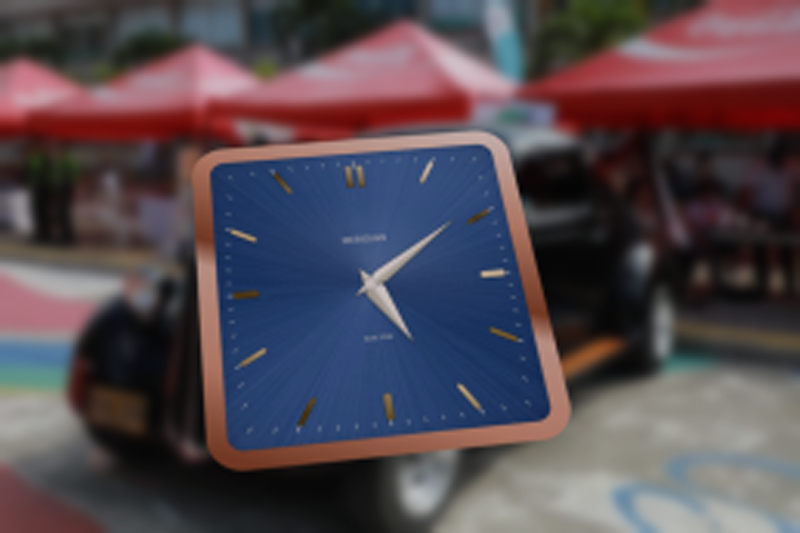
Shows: **5:09**
